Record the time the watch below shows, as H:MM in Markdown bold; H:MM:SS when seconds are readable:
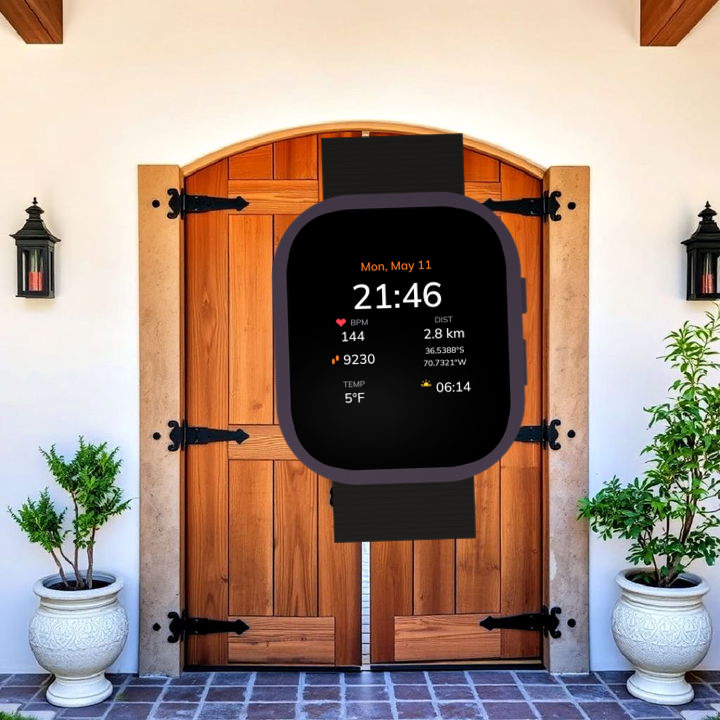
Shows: **21:46**
